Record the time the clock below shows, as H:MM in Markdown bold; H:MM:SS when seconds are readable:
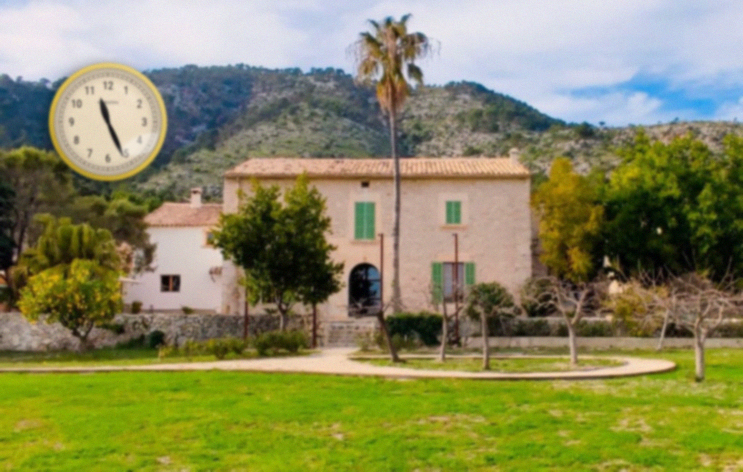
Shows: **11:26**
